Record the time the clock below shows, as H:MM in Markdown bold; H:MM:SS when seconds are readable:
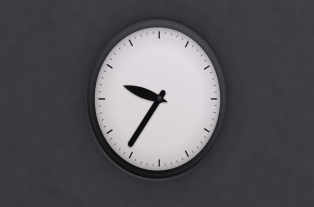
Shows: **9:36**
